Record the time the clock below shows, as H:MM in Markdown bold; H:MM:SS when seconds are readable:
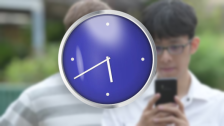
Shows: **5:40**
